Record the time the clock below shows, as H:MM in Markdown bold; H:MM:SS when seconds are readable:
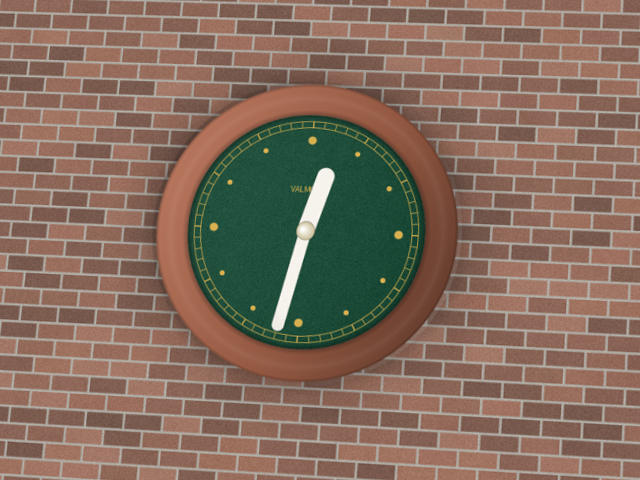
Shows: **12:32**
